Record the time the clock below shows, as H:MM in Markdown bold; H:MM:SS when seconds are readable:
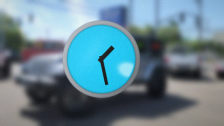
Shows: **1:28**
